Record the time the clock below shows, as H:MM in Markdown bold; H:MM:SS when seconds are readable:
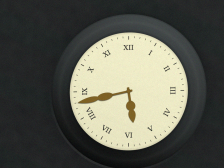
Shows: **5:43**
